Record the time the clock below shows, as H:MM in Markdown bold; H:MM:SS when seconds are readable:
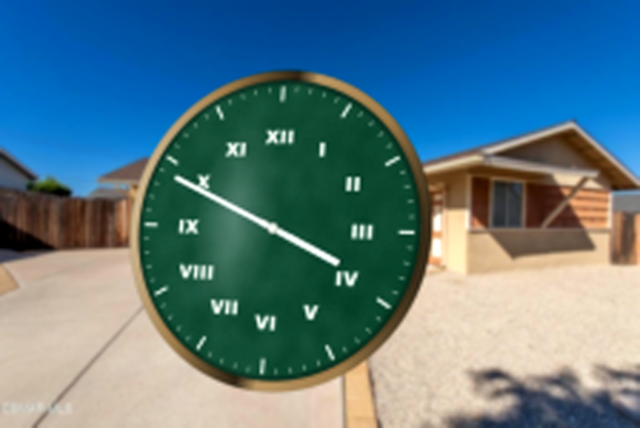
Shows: **3:49**
